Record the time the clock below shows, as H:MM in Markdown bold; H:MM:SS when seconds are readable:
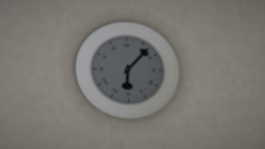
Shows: **6:07**
